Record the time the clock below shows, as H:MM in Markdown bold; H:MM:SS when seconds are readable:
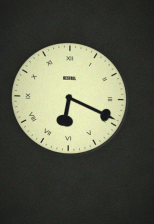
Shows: **6:19**
